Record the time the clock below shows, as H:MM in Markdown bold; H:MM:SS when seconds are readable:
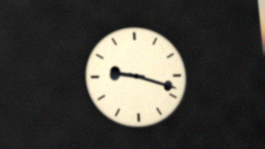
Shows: **9:18**
